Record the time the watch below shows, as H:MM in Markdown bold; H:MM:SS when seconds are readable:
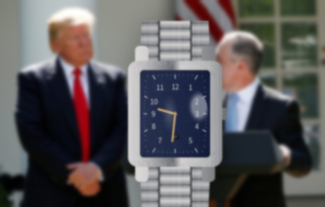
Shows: **9:31**
